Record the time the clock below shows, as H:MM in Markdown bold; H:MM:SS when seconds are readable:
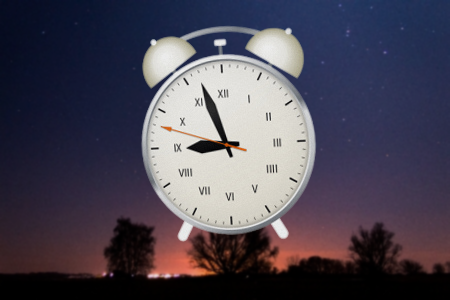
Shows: **8:56:48**
